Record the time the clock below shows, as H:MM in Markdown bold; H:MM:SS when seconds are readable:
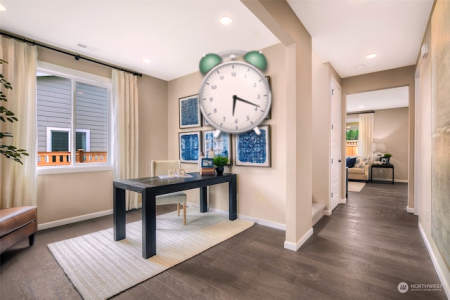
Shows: **6:19**
